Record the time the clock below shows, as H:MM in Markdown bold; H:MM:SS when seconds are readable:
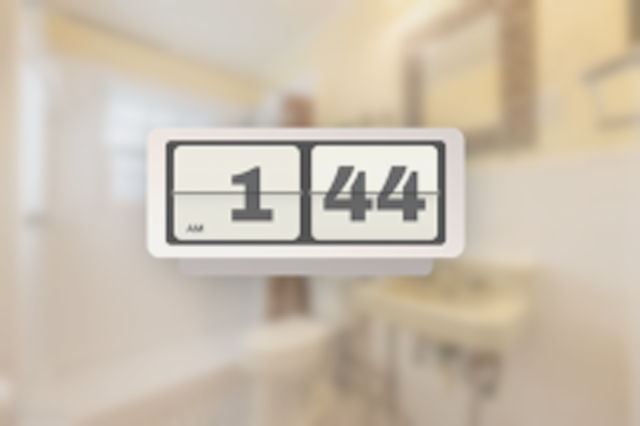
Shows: **1:44**
